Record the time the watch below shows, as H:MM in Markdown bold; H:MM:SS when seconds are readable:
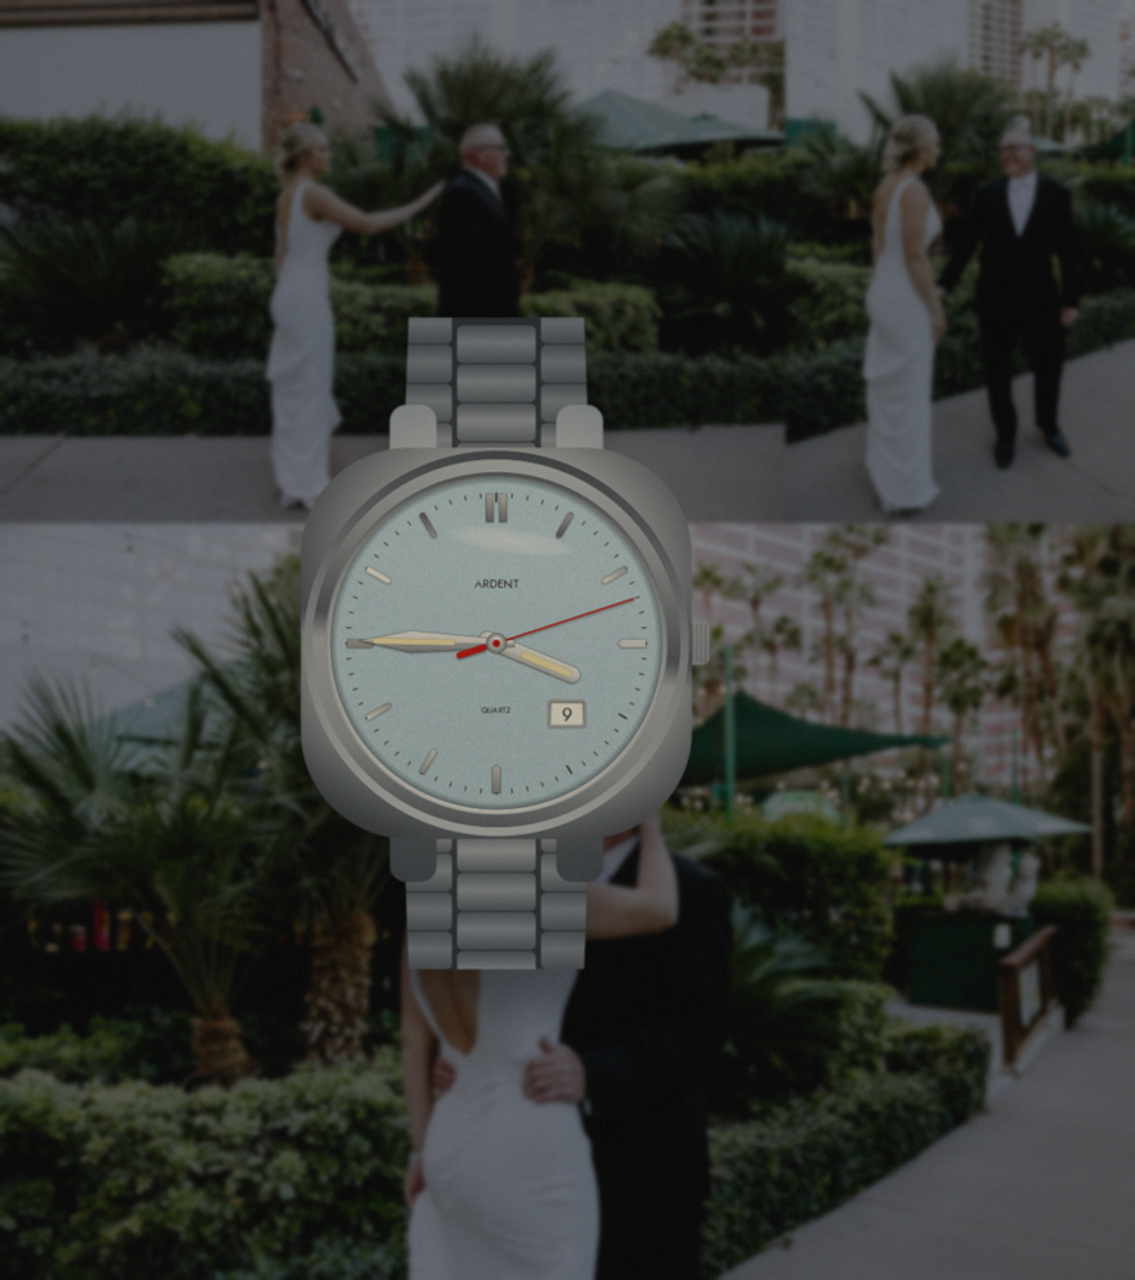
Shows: **3:45:12**
